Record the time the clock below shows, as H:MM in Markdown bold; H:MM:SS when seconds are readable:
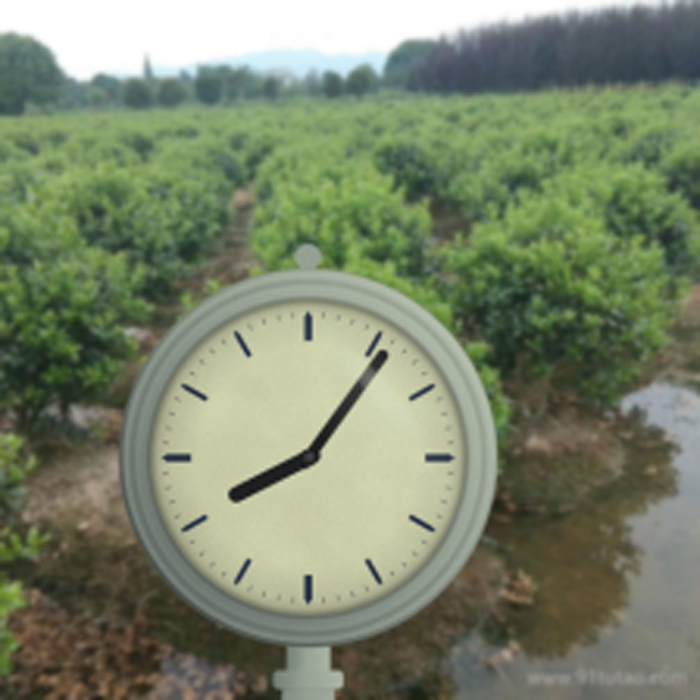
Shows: **8:06**
